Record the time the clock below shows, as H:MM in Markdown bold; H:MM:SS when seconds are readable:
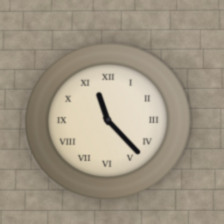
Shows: **11:23**
